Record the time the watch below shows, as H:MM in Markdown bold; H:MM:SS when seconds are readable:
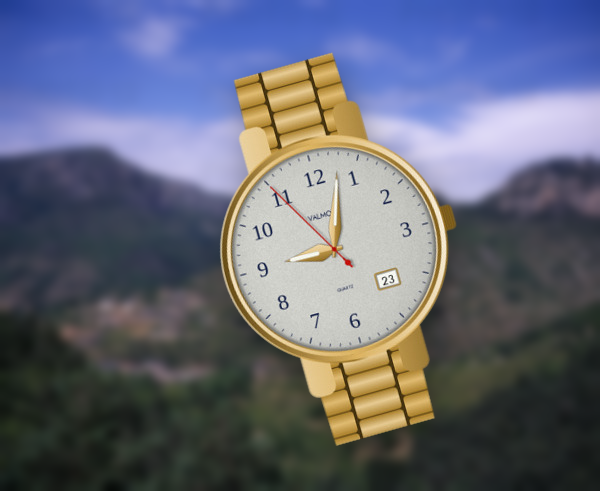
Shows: **9:02:55**
